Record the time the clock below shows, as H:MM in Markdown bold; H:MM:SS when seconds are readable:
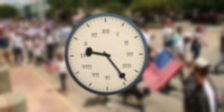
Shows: **9:24**
